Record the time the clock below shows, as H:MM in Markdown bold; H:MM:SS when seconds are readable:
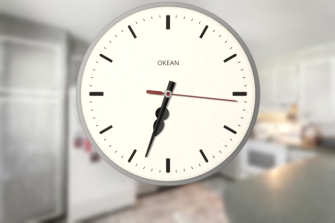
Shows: **6:33:16**
